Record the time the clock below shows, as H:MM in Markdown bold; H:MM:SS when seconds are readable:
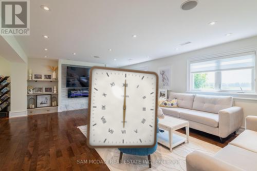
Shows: **6:00**
